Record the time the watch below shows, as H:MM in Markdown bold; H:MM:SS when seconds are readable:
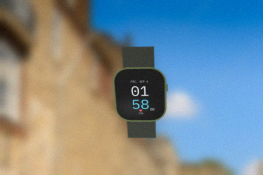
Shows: **1:58**
